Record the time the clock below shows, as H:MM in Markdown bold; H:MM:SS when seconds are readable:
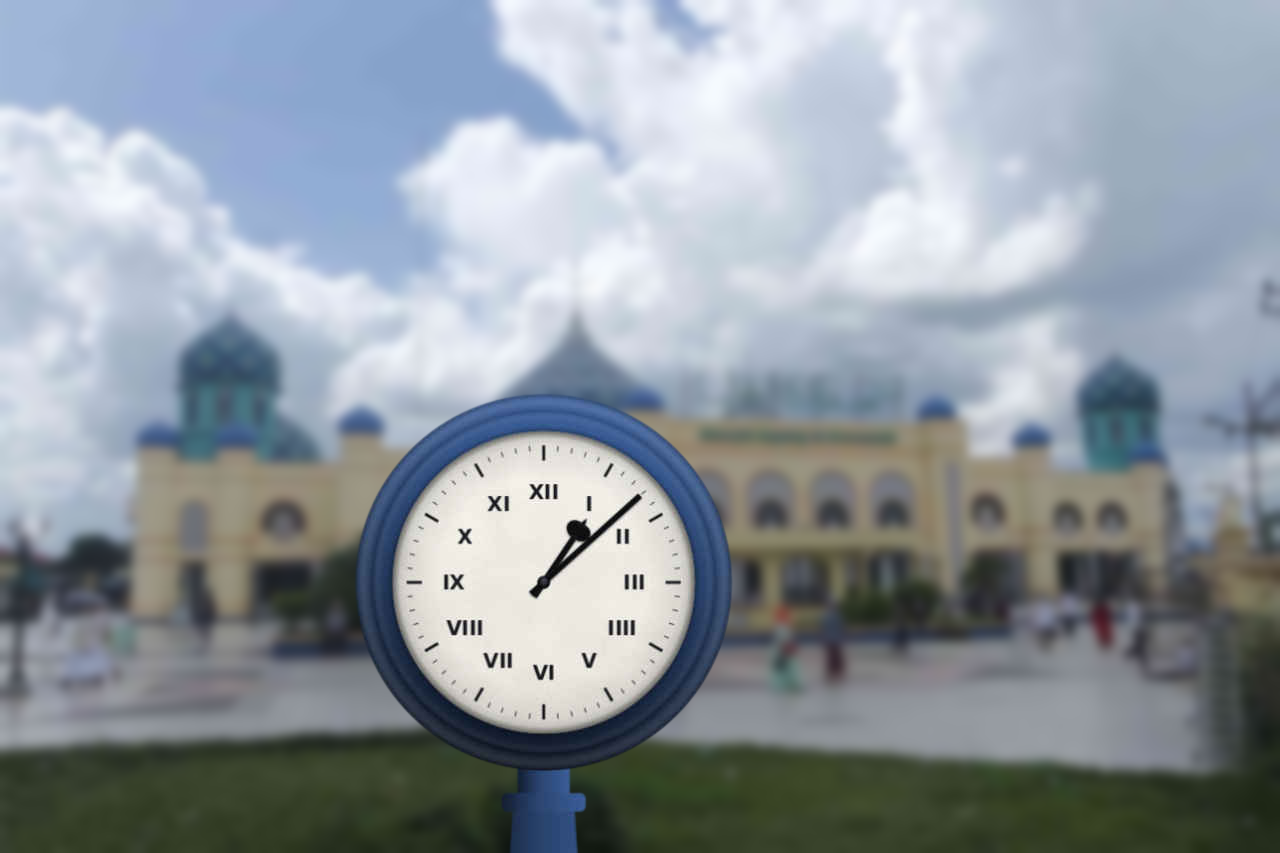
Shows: **1:08**
